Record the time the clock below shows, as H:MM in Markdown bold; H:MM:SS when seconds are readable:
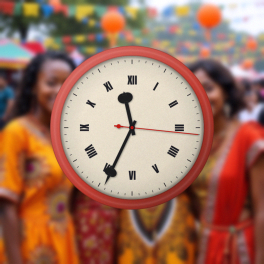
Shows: **11:34:16**
